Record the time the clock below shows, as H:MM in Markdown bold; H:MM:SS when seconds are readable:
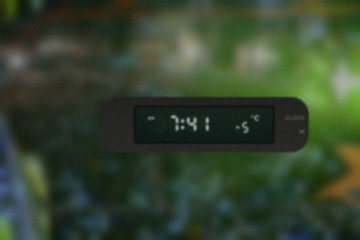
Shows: **7:41**
